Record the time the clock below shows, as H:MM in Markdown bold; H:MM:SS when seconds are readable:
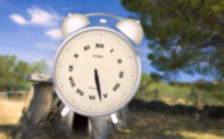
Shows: **5:27**
